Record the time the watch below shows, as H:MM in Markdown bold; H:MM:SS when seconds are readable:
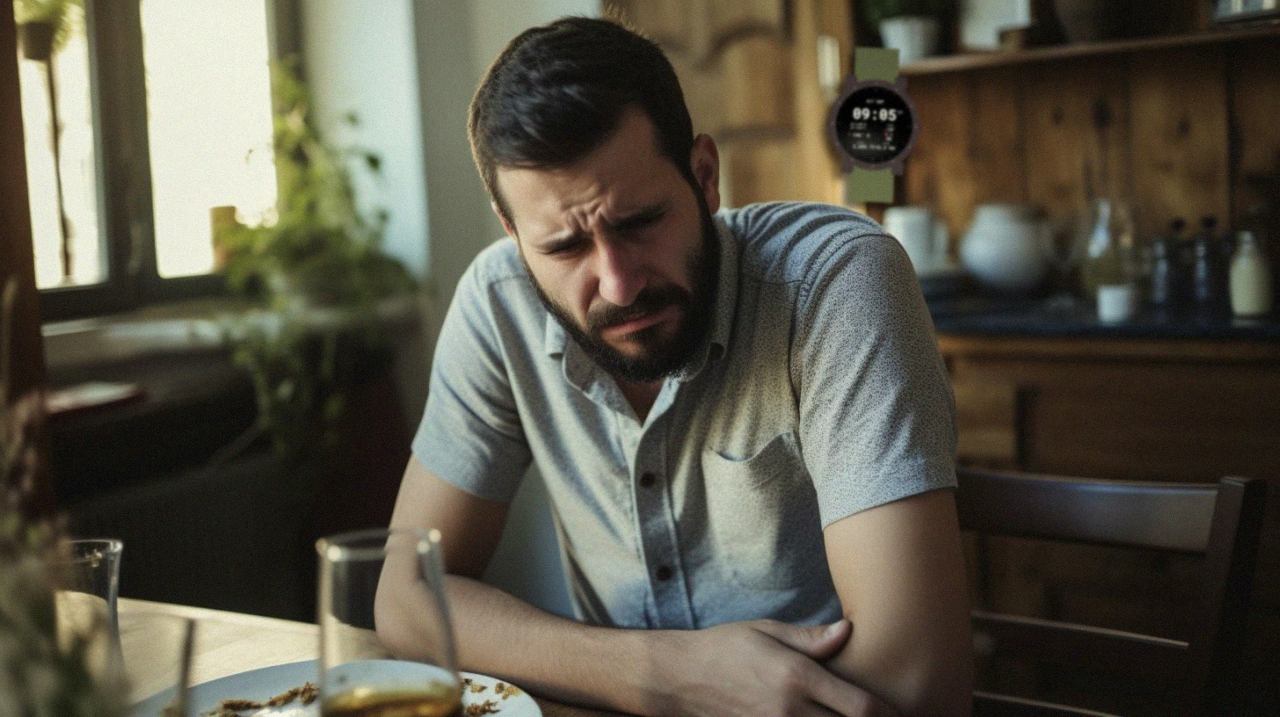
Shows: **9:05**
